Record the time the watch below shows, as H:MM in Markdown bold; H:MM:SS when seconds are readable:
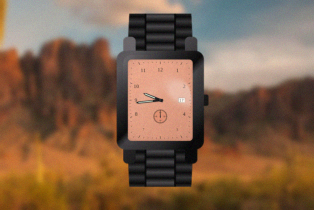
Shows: **9:44**
